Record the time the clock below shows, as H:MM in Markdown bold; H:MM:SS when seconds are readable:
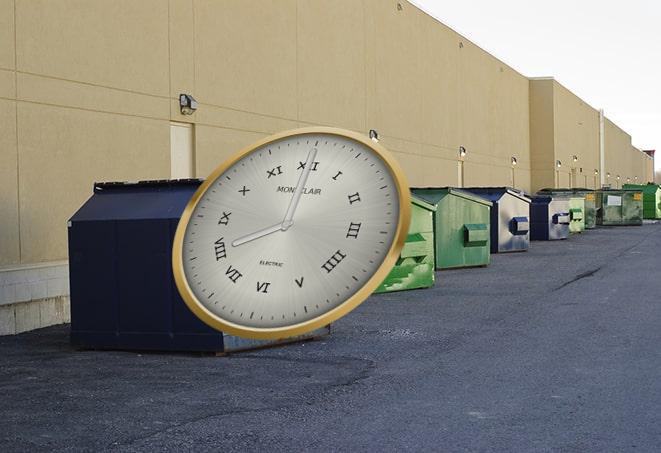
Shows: **8:00**
